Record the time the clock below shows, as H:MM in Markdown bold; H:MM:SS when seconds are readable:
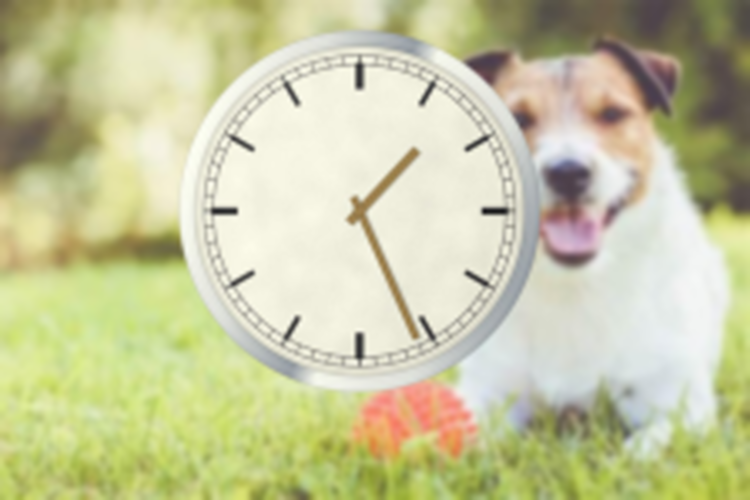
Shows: **1:26**
